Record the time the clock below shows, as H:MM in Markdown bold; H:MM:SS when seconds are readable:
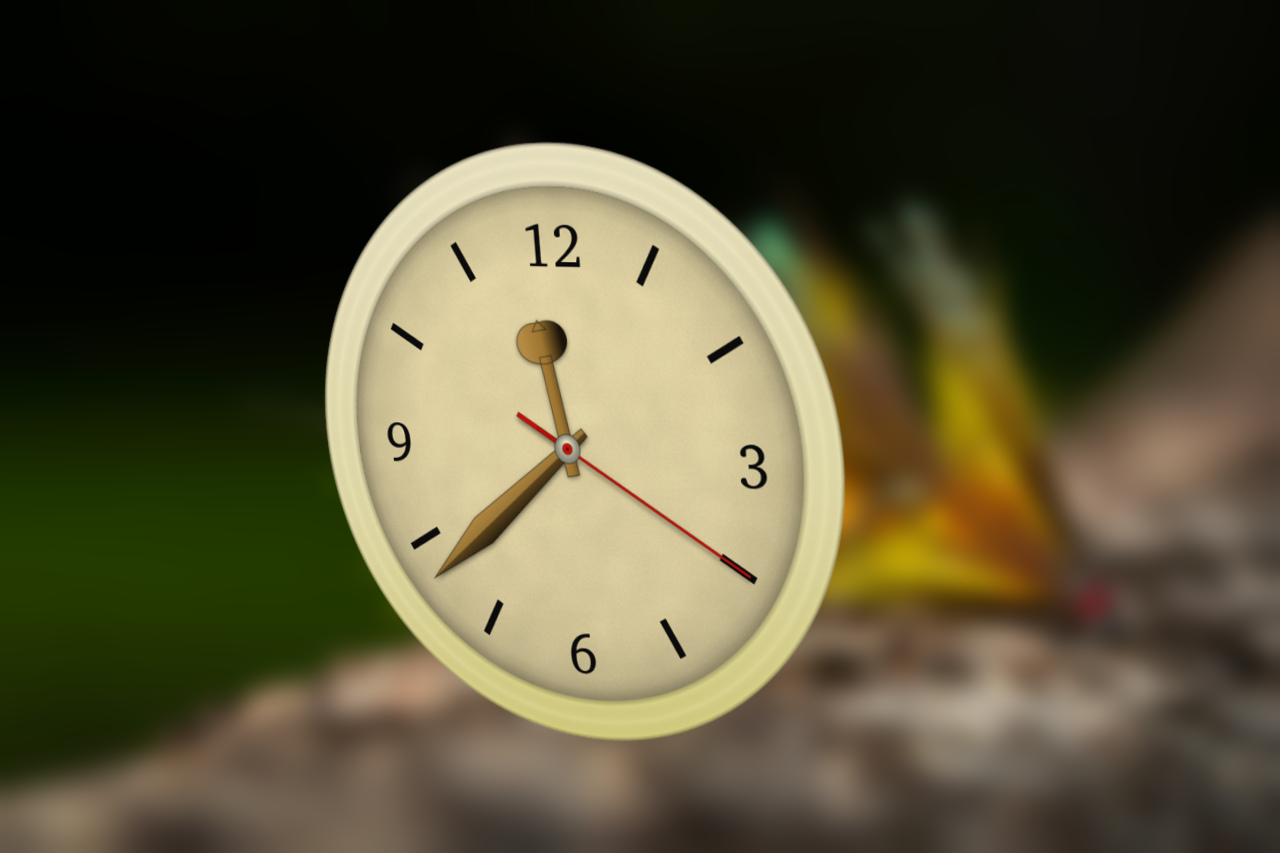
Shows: **11:38:20**
